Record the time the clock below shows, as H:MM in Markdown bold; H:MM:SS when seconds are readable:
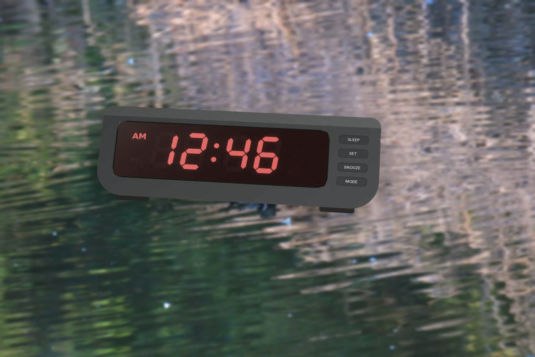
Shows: **12:46**
